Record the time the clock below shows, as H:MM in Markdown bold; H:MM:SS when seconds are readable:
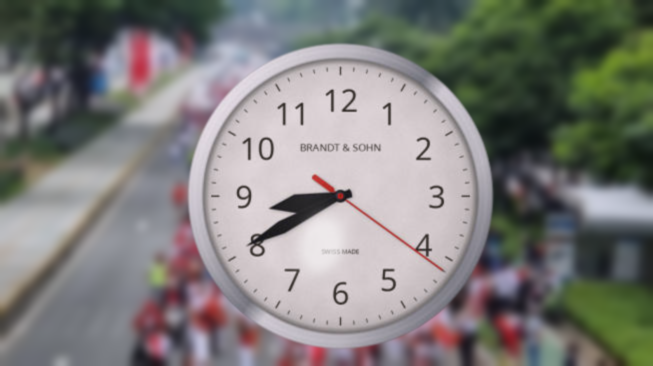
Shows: **8:40:21**
